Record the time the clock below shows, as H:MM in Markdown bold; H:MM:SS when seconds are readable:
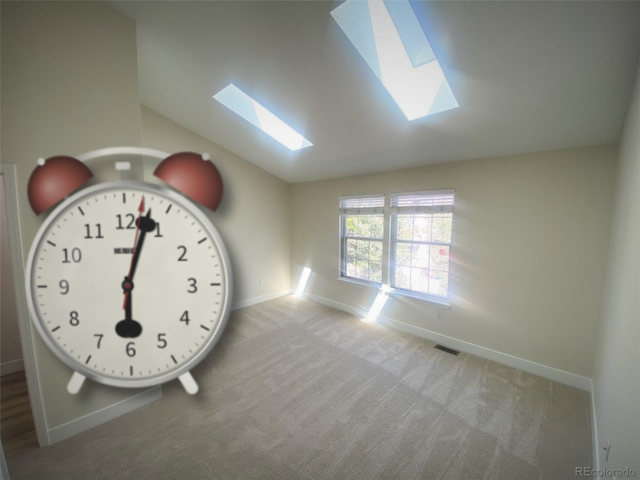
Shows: **6:03:02**
